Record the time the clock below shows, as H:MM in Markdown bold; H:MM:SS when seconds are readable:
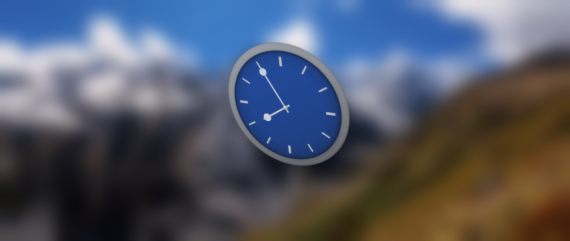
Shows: **7:55**
